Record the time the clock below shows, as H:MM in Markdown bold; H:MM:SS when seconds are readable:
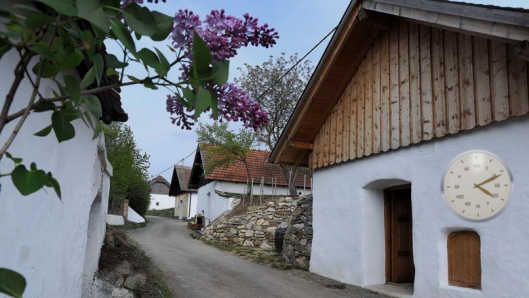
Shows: **4:11**
